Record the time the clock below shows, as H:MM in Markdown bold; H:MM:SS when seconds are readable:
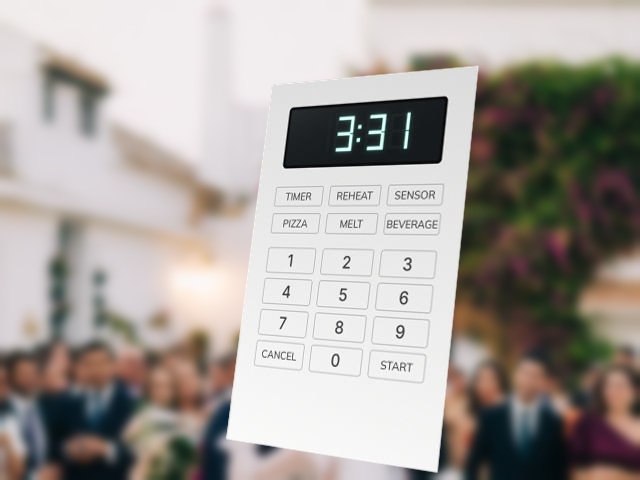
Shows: **3:31**
